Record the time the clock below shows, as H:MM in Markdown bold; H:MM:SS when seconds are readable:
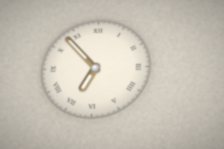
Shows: **6:53**
